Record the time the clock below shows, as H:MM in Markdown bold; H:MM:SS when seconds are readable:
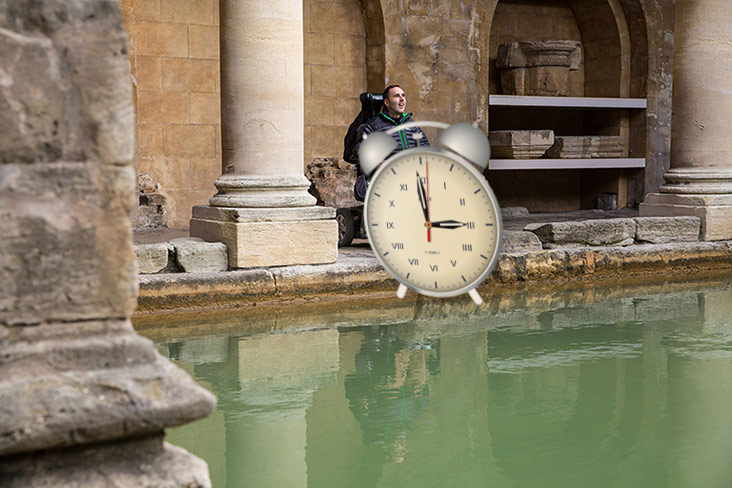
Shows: **2:59:01**
